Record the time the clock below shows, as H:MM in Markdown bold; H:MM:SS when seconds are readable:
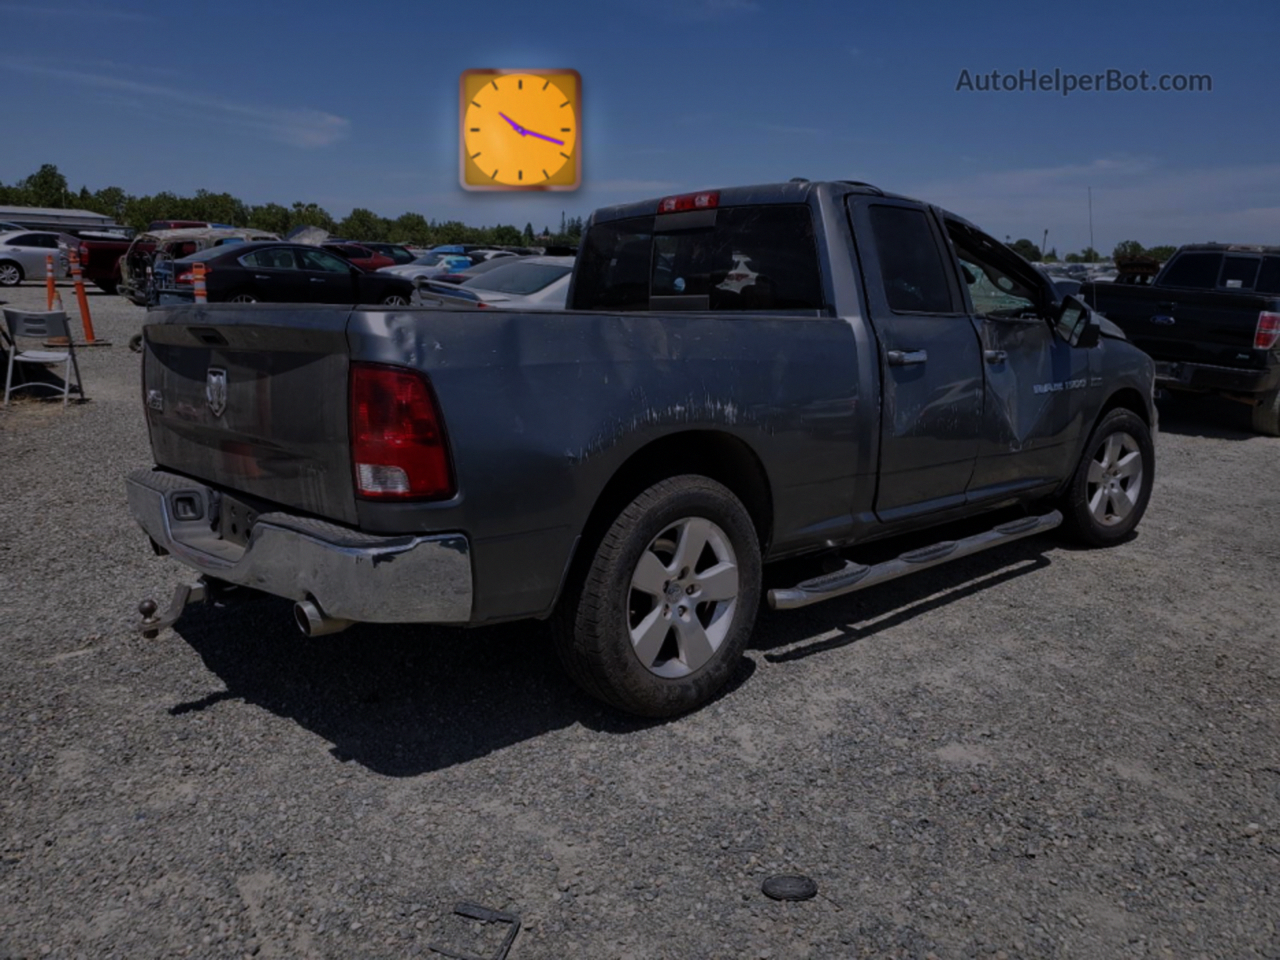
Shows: **10:18**
